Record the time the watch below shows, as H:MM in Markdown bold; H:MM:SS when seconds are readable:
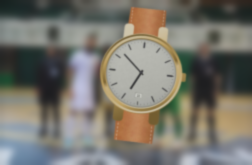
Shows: **6:52**
